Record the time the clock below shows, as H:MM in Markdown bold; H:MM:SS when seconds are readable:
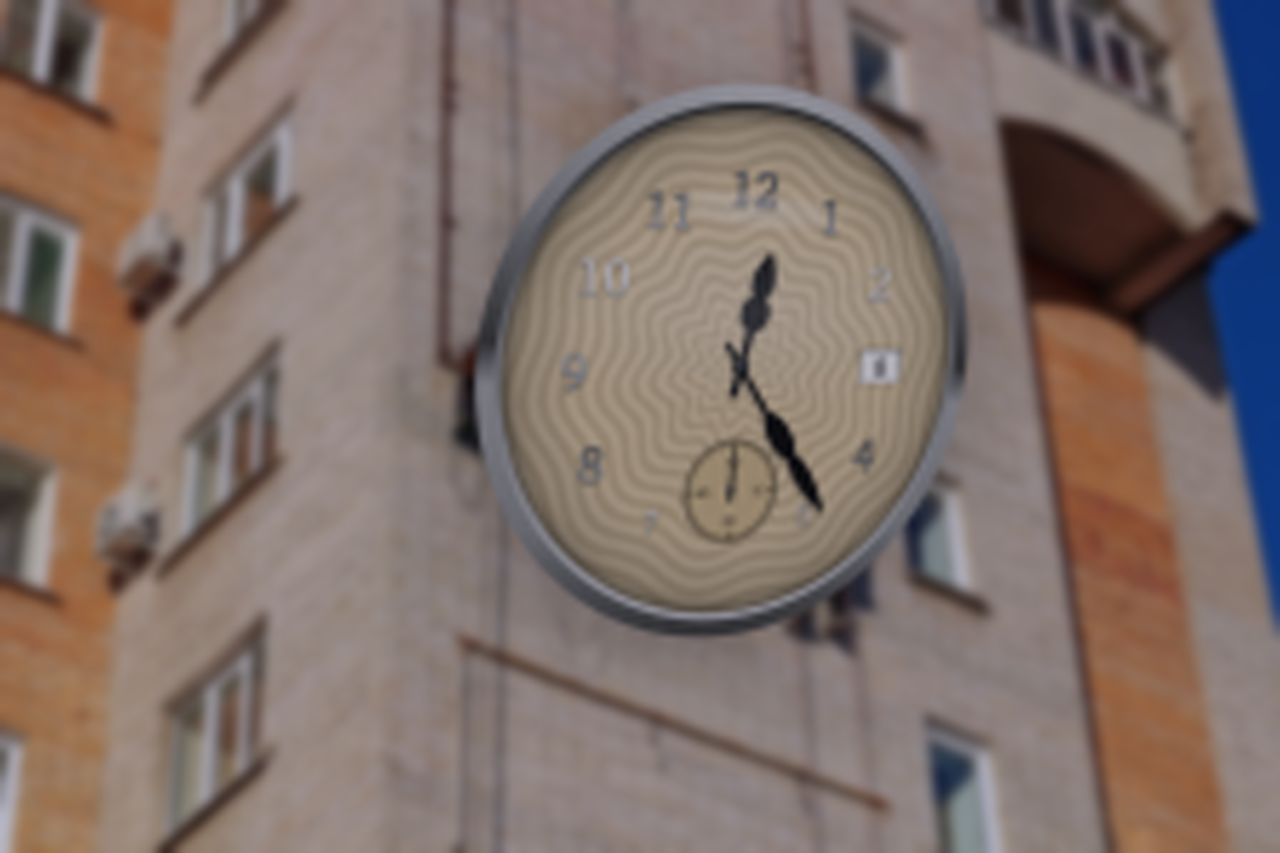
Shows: **12:24**
